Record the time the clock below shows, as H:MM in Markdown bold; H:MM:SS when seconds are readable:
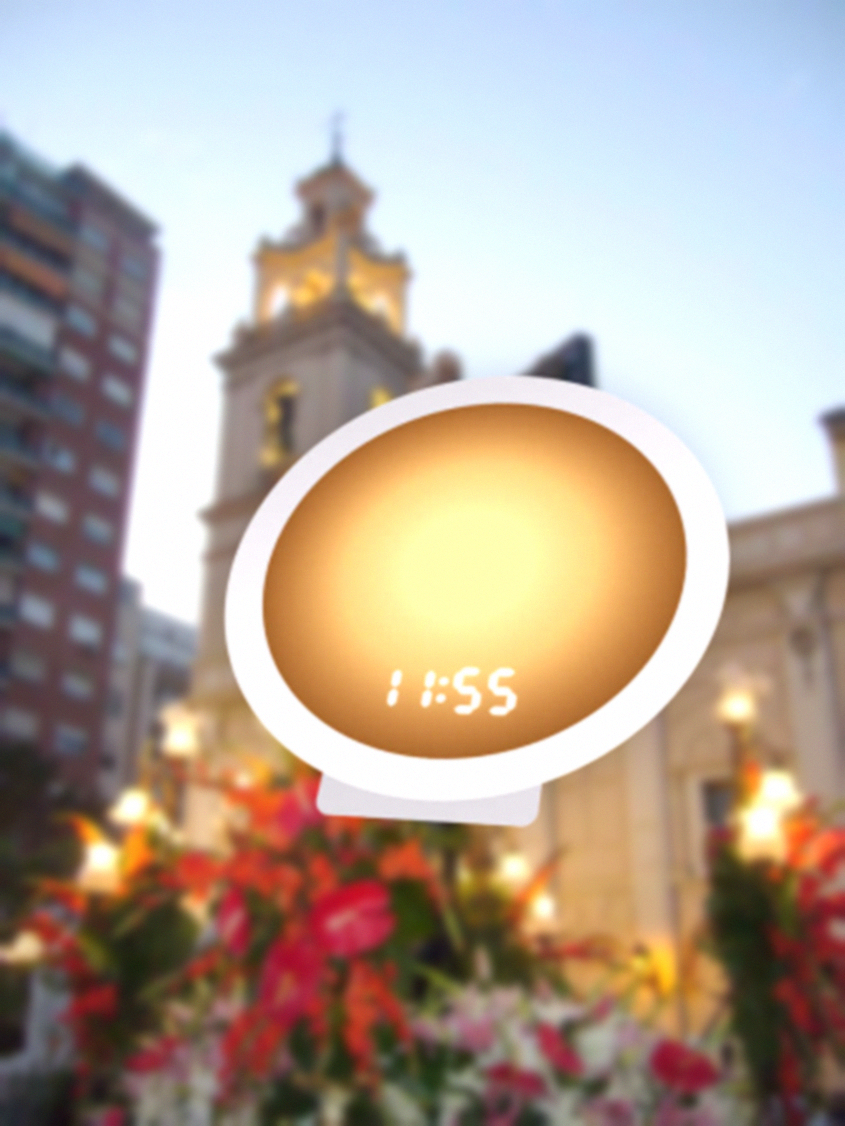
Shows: **11:55**
